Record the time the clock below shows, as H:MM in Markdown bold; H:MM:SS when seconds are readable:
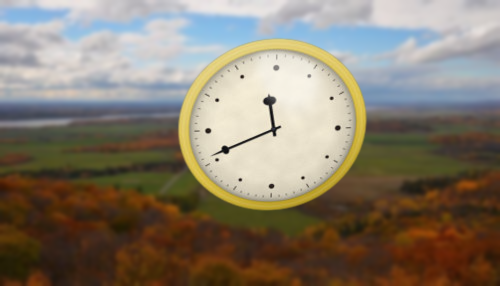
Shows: **11:41**
